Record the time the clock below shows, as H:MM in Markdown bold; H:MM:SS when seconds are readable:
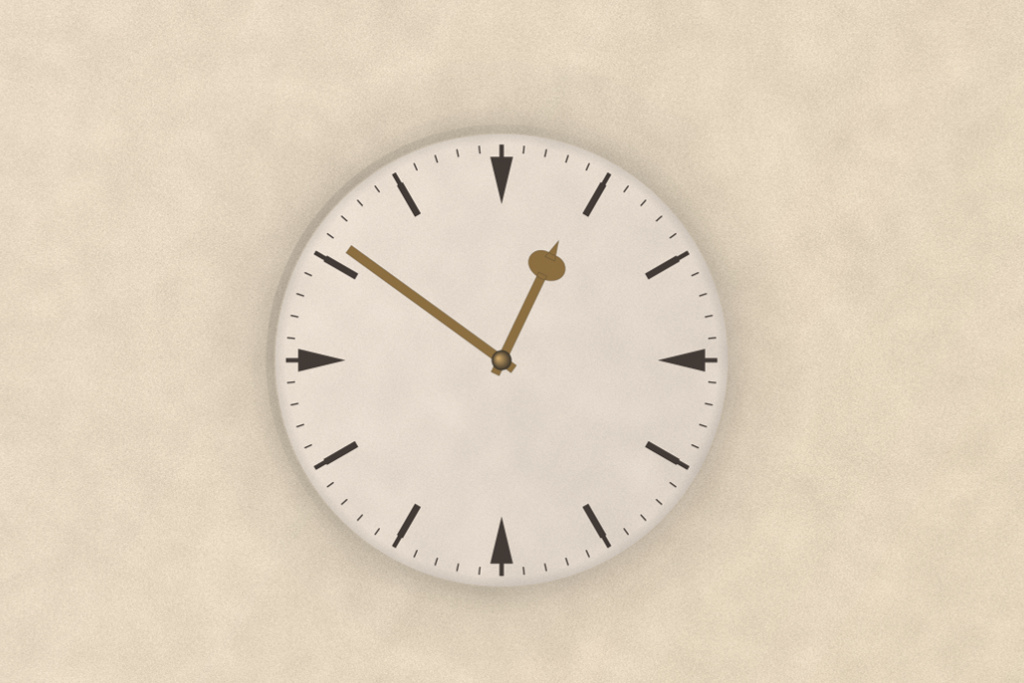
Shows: **12:51**
